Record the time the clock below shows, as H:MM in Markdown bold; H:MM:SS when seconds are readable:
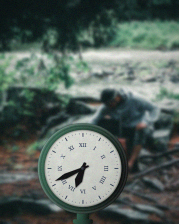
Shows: **6:41**
